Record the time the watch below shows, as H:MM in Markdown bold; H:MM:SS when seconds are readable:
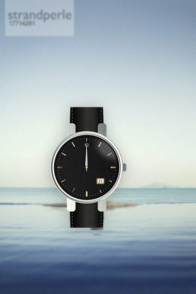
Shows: **12:00**
